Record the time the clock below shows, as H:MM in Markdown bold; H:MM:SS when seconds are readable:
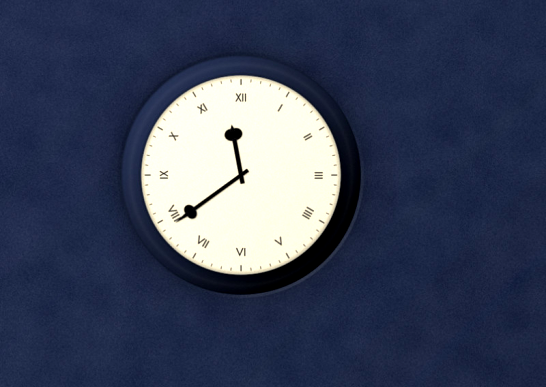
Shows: **11:39**
